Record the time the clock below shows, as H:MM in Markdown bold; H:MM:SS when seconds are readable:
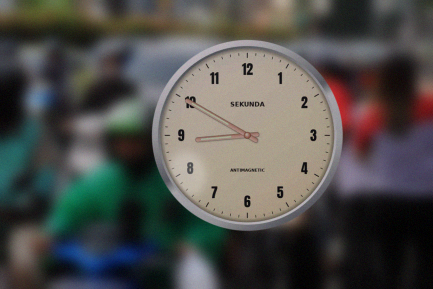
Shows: **8:50**
